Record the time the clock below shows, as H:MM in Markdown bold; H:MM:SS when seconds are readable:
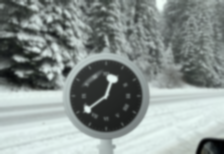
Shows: **12:39**
